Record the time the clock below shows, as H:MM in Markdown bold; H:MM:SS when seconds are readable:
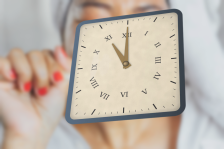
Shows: **11:00**
